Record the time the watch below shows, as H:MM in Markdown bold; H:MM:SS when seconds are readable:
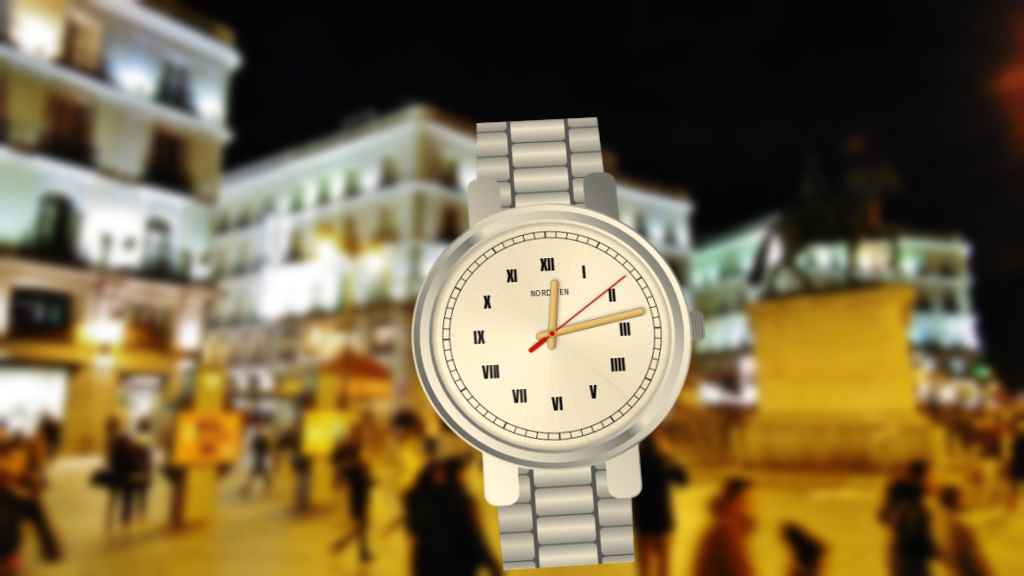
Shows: **12:13:09**
